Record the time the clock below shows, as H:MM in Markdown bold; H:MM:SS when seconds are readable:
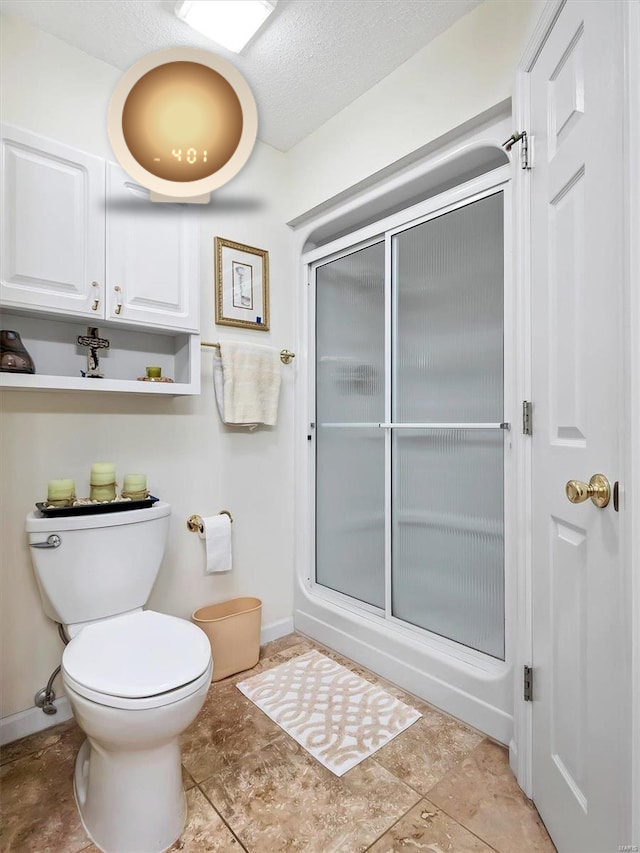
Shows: **4:01**
